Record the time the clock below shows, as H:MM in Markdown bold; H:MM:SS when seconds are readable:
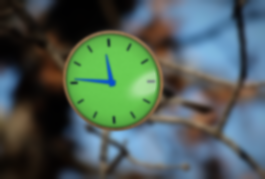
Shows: **11:46**
